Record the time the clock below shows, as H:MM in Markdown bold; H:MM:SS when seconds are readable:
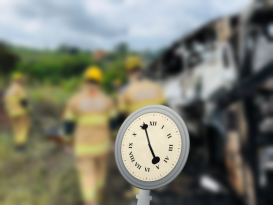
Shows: **4:56**
